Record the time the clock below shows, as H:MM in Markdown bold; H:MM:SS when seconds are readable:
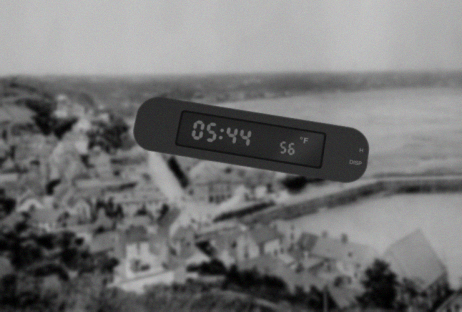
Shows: **5:44**
